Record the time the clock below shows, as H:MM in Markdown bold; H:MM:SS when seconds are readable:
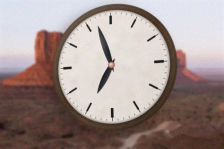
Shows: **6:57**
